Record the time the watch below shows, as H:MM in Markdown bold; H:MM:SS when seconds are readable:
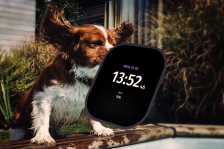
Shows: **13:52**
